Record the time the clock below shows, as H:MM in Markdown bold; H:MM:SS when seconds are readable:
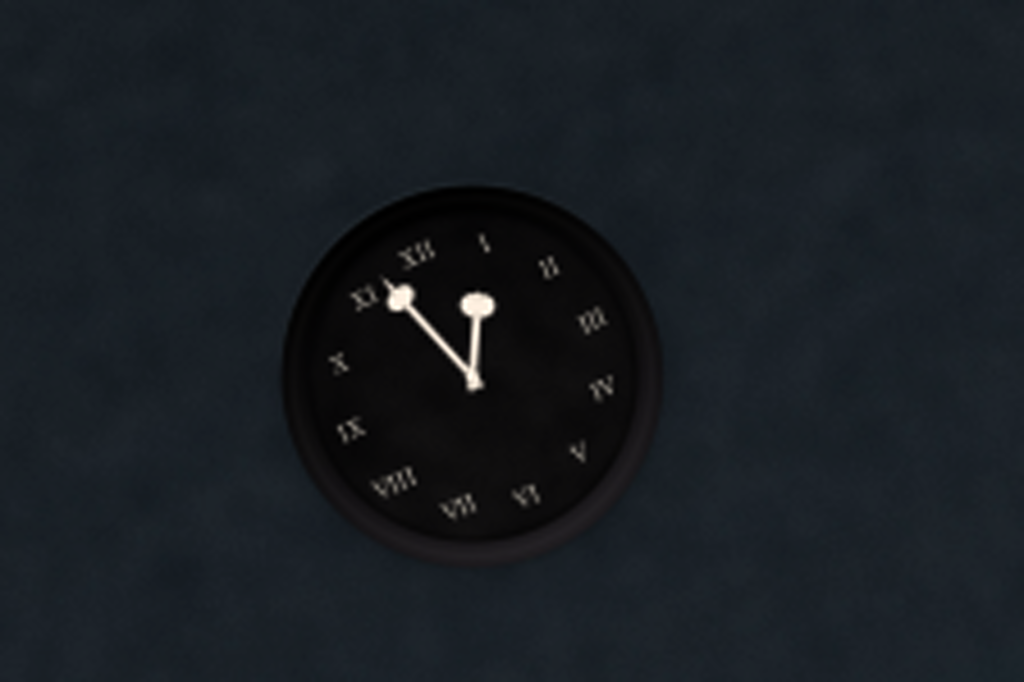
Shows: **12:57**
